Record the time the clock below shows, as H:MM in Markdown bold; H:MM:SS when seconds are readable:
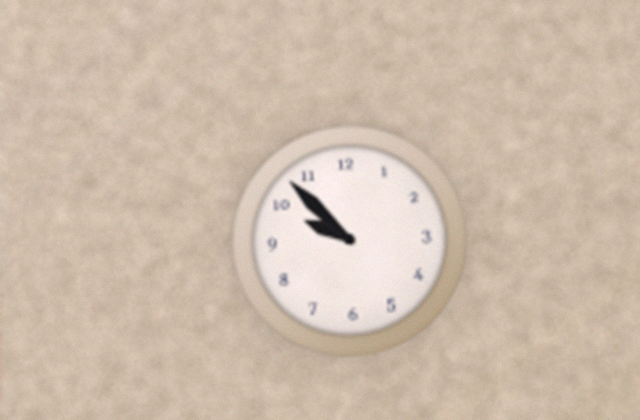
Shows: **9:53**
